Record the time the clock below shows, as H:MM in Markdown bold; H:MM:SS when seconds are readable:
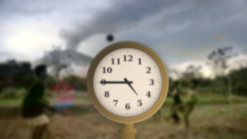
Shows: **4:45**
